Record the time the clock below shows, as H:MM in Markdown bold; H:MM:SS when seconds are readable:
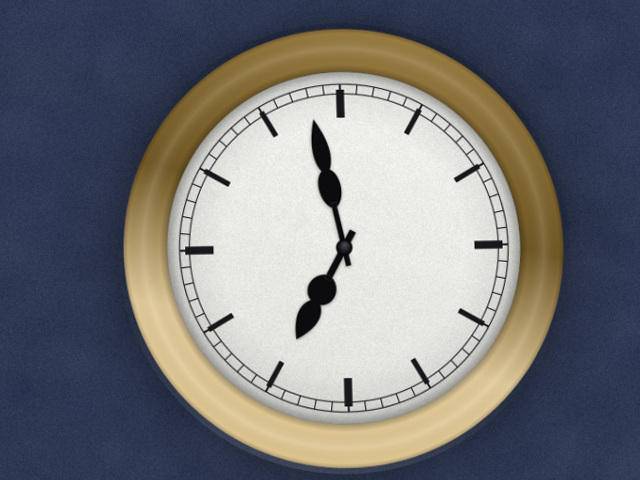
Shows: **6:58**
